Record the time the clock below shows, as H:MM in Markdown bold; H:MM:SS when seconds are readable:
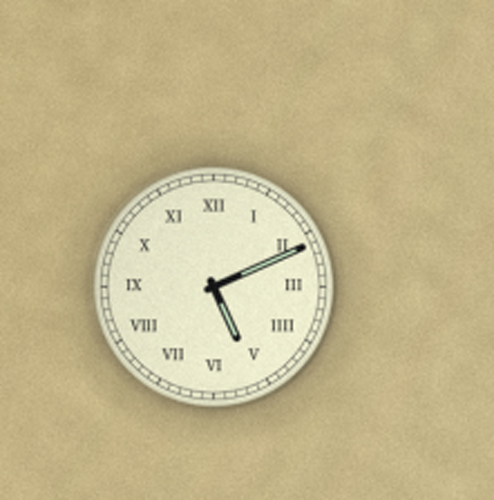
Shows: **5:11**
